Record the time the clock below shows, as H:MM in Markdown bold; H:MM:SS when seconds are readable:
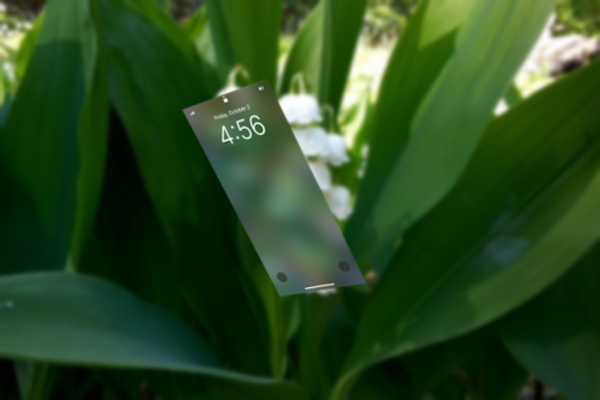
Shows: **4:56**
